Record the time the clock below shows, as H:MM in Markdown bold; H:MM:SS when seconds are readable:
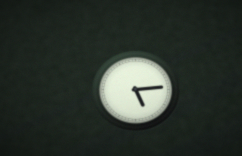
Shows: **5:14**
